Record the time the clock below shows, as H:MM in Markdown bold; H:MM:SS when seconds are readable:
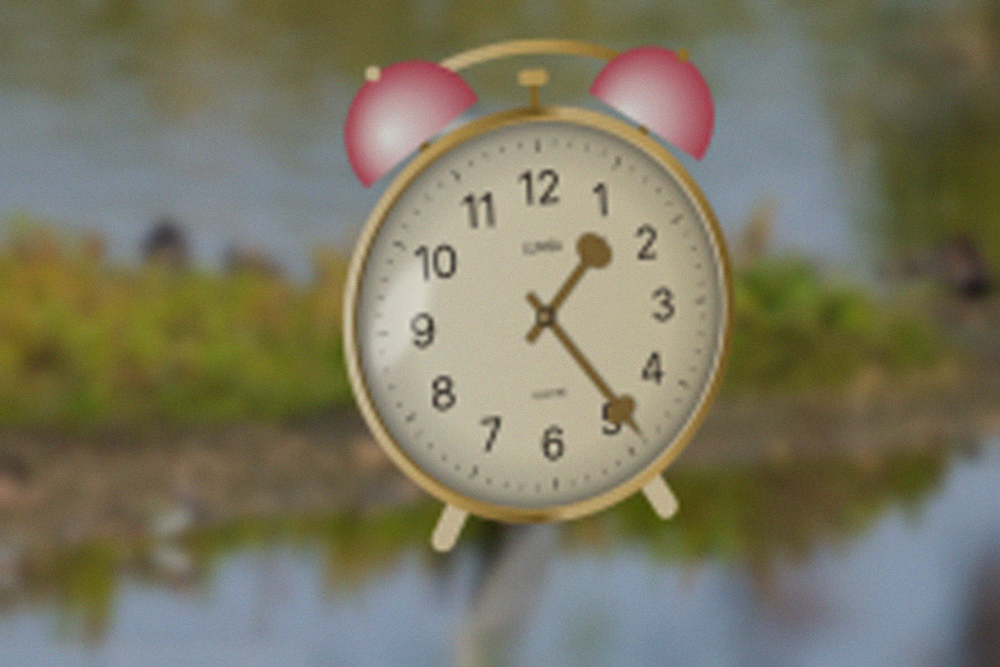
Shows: **1:24**
